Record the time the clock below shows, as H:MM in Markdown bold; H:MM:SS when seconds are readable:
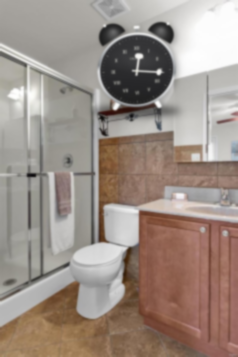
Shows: **12:16**
